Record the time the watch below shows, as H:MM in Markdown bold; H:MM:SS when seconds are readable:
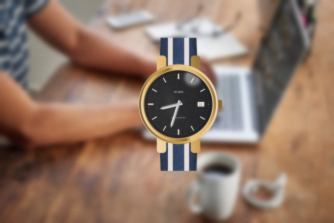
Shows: **8:33**
